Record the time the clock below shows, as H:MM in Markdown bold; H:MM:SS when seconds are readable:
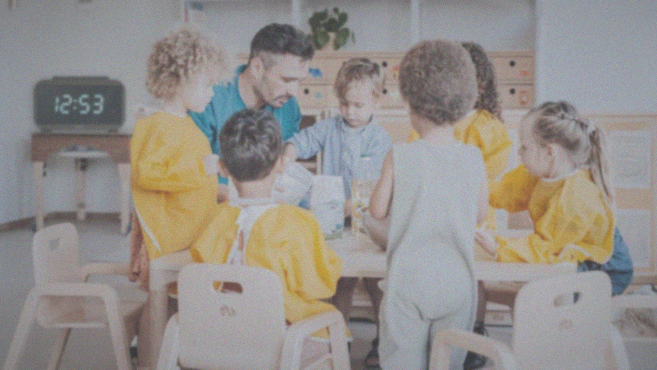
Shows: **12:53**
